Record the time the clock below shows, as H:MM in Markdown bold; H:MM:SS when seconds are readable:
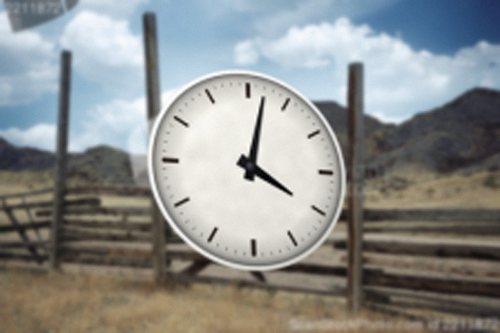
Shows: **4:02**
